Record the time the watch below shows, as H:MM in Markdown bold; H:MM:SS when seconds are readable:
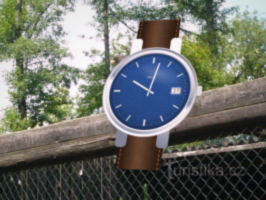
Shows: **10:02**
